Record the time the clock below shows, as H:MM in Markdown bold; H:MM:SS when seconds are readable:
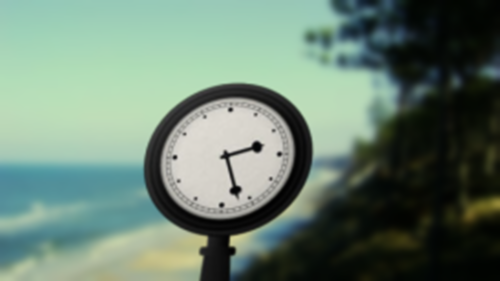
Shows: **2:27**
